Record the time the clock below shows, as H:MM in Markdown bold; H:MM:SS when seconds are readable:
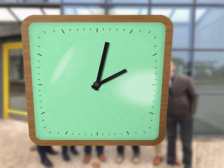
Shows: **2:02**
